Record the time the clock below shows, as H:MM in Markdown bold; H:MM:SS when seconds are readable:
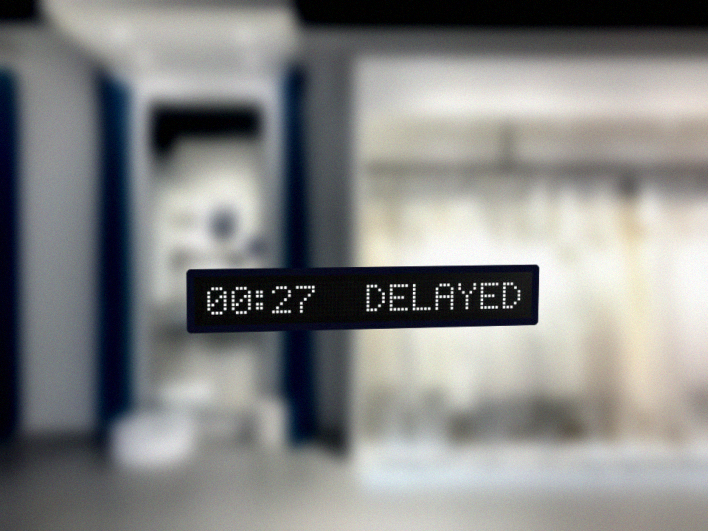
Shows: **0:27**
